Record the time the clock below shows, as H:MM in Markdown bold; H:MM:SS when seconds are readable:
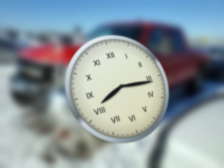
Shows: **8:16**
